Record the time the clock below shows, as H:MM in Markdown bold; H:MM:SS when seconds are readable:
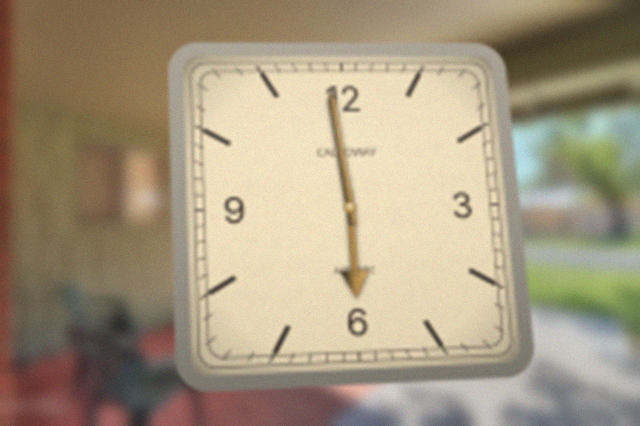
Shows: **5:59**
